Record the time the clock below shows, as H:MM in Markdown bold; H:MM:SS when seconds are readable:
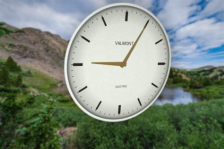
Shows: **9:05**
